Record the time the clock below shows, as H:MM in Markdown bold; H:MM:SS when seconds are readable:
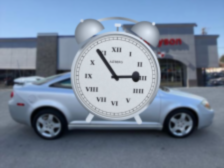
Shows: **2:54**
